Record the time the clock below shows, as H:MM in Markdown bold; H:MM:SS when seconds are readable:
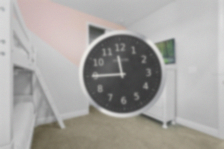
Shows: **11:45**
